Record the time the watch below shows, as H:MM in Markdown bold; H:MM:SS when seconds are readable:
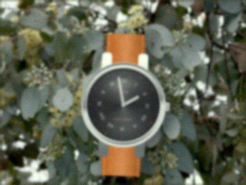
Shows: **1:58**
